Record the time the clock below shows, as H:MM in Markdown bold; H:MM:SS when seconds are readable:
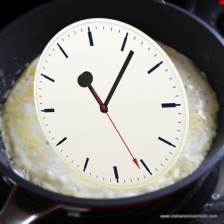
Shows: **11:06:26**
